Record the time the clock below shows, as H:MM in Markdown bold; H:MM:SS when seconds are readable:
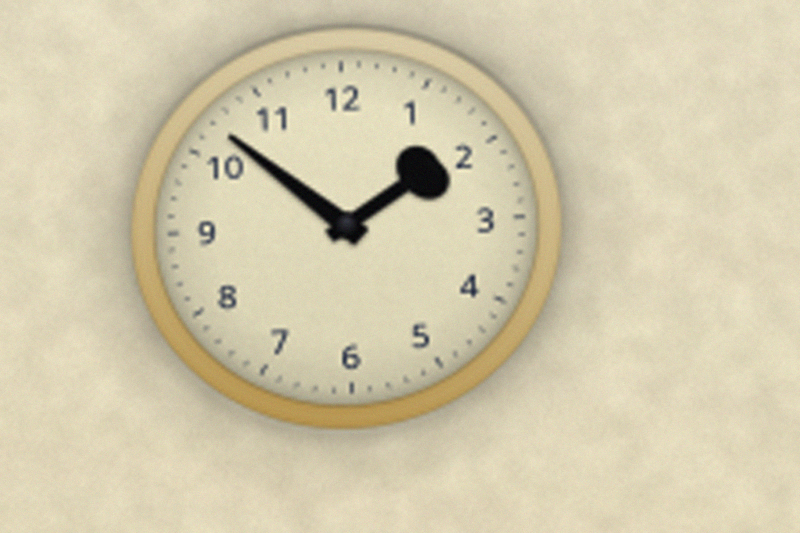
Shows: **1:52**
